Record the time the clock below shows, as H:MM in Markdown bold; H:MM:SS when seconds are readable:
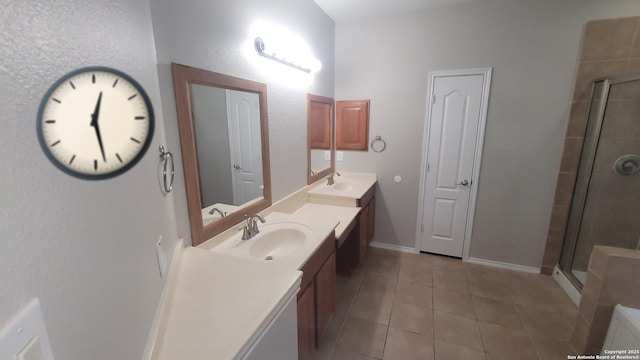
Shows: **12:28**
